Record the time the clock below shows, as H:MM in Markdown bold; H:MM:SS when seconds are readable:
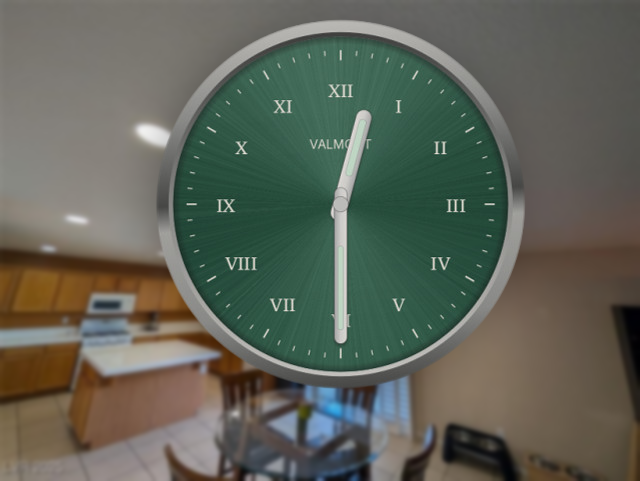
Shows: **12:30**
